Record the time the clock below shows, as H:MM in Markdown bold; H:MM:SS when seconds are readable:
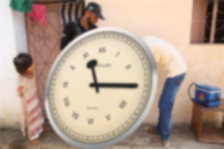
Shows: **11:15**
